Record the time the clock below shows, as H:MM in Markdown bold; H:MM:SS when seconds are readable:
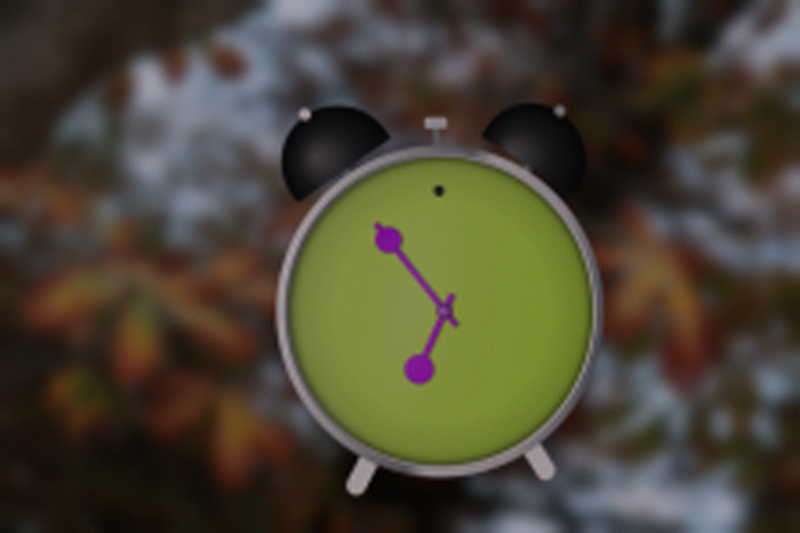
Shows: **6:54**
